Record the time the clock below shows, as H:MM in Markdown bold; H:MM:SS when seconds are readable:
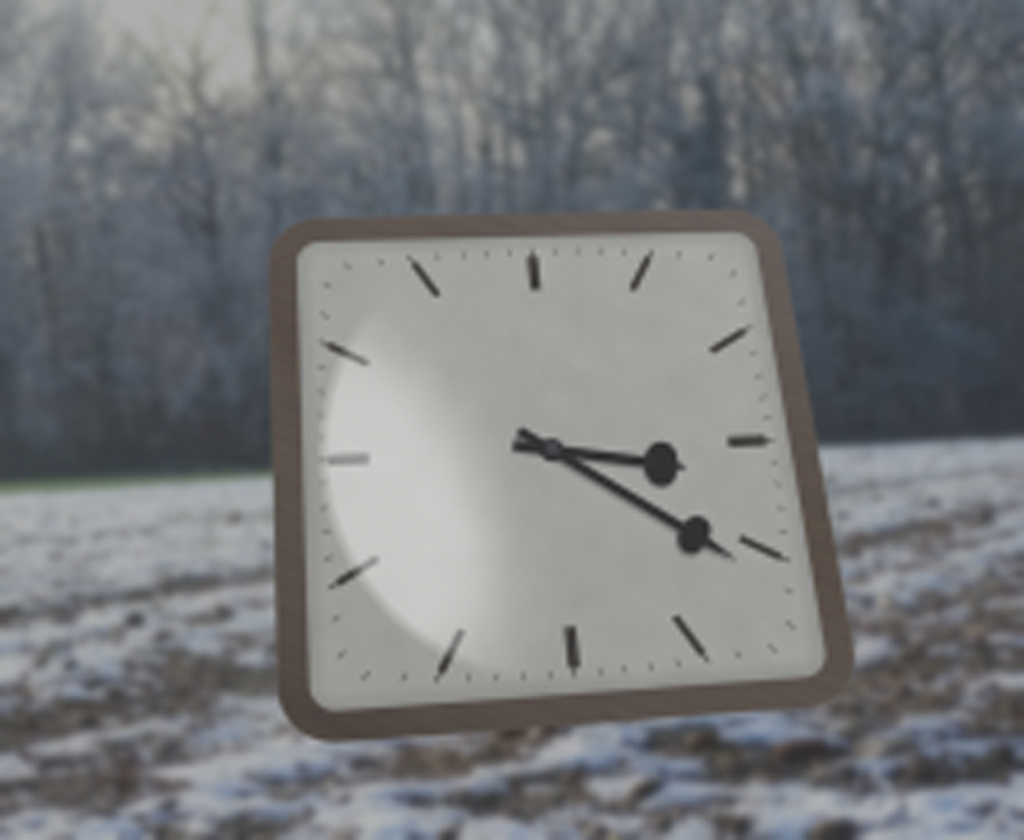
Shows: **3:21**
